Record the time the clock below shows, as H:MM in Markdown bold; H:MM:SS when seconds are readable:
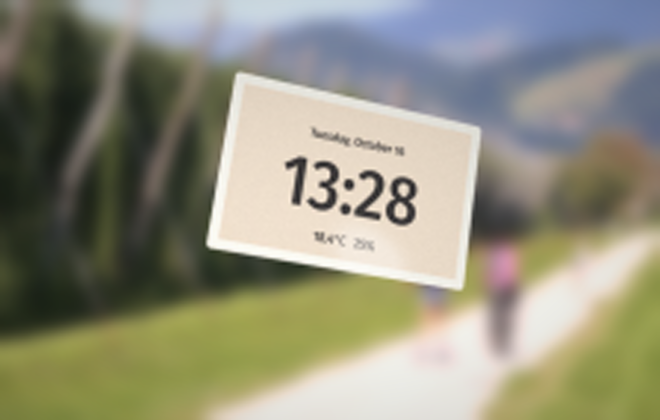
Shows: **13:28**
